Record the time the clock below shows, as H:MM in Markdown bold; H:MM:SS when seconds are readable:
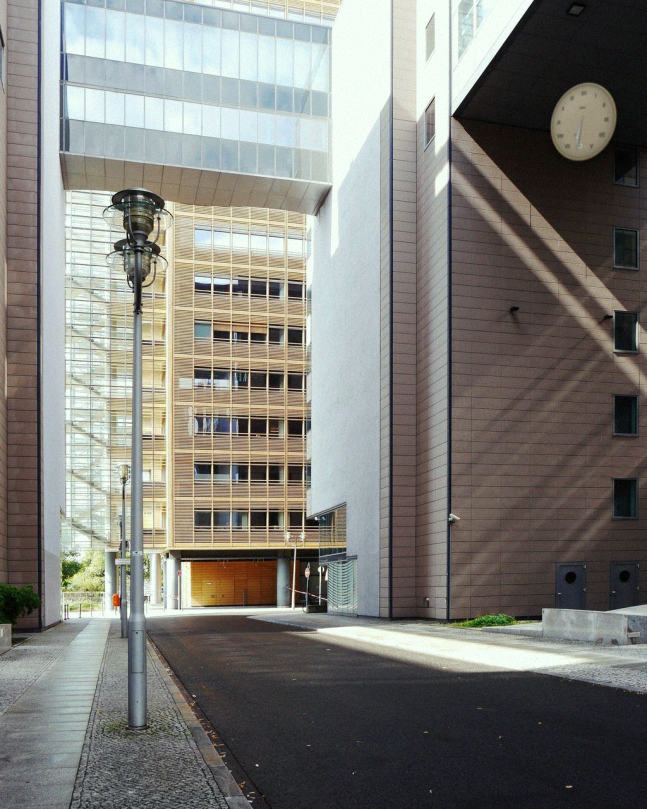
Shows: **6:31**
